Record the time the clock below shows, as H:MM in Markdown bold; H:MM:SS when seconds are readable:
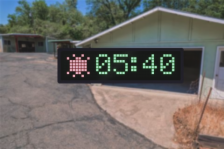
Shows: **5:40**
